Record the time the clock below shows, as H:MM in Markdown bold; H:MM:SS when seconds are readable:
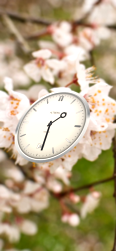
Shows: **1:29**
